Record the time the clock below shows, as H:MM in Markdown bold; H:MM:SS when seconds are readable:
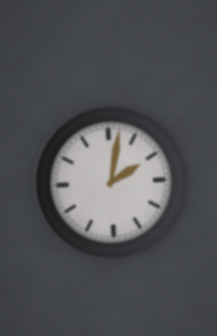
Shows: **2:02**
